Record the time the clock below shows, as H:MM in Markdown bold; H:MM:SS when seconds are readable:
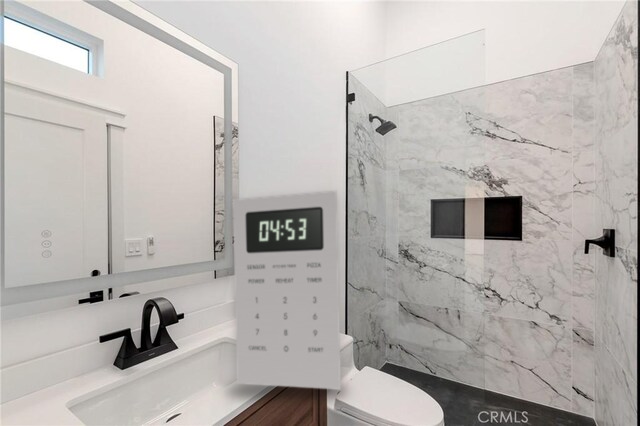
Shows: **4:53**
